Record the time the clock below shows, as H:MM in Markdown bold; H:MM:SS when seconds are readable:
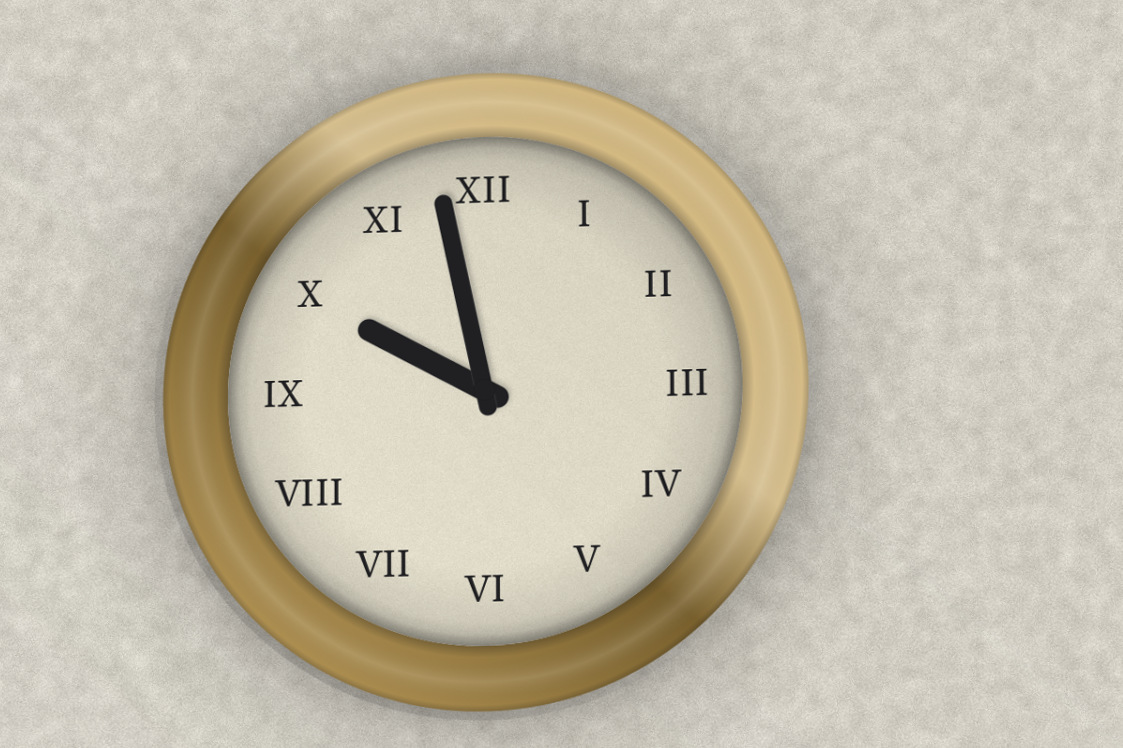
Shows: **9:58**
